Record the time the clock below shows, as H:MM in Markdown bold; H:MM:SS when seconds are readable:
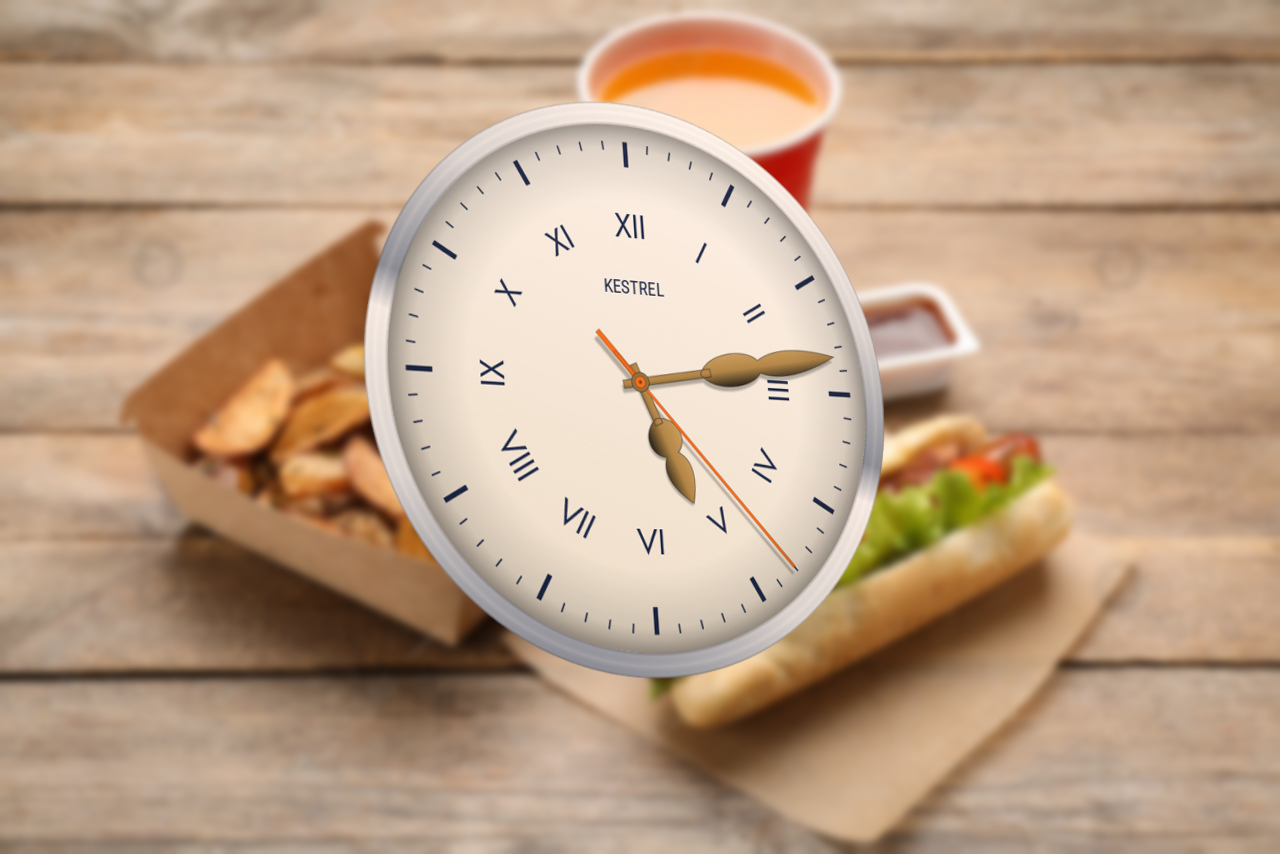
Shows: **5:13:23**
